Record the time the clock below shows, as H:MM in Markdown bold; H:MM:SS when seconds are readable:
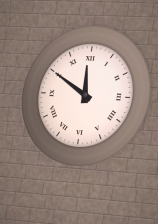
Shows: **11:50**
